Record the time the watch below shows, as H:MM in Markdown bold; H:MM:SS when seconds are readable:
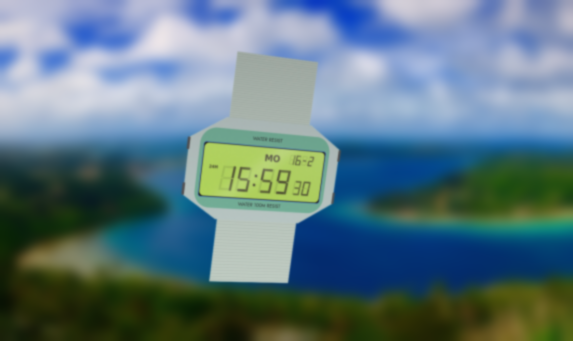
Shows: **15:59:30**
